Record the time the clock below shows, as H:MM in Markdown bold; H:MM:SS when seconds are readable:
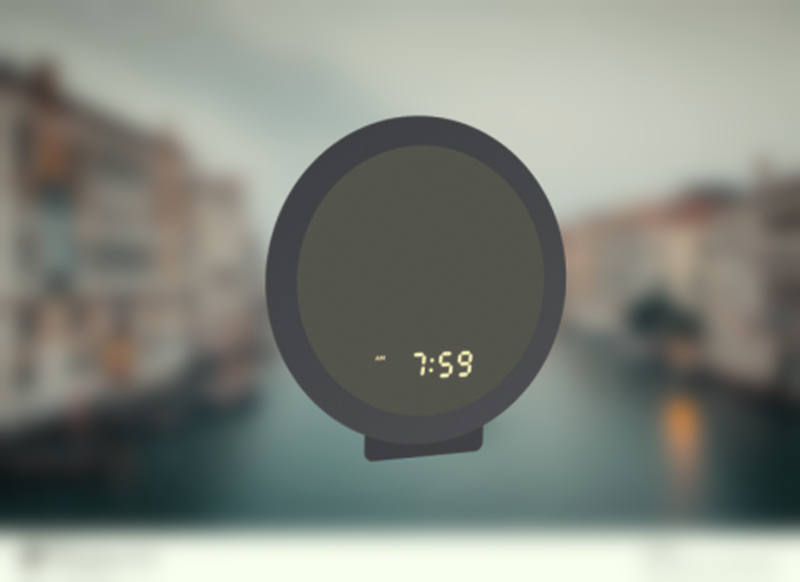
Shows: **7:59**
